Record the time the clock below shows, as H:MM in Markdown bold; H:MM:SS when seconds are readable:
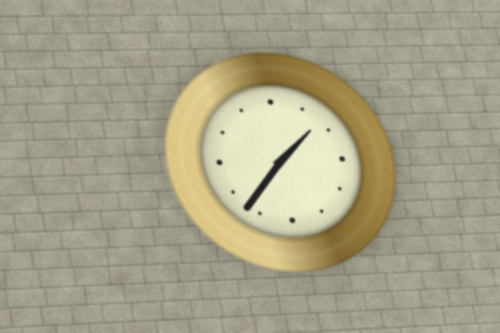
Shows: **1:37**
